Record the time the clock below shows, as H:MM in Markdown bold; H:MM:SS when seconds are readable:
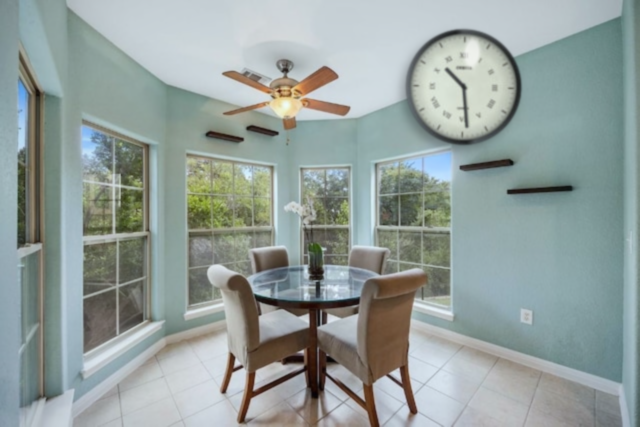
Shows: **10:29**
